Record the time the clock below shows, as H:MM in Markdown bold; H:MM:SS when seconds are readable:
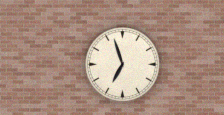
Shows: **6:57**
